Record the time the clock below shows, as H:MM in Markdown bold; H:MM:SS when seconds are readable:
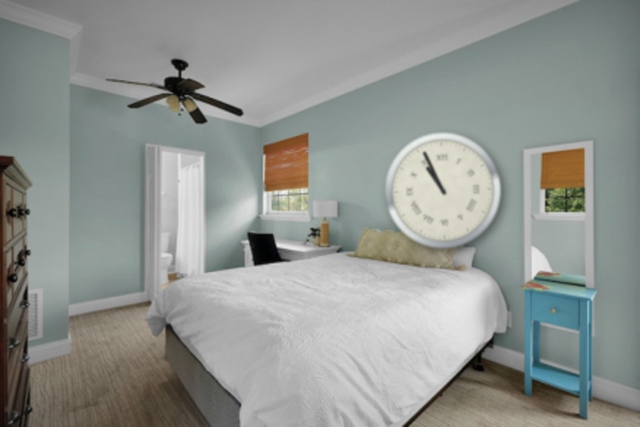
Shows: **10:56**
